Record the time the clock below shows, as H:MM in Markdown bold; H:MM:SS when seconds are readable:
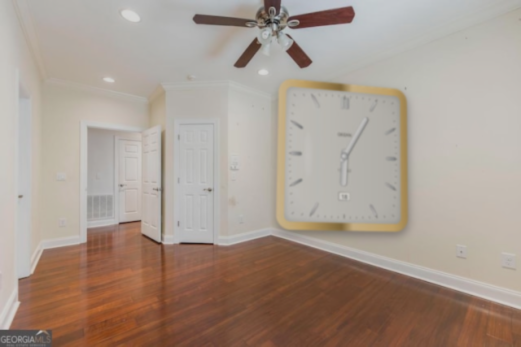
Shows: **6:05**
